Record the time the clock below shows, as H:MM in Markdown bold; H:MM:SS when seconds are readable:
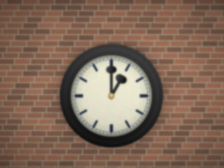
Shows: **1:00**
